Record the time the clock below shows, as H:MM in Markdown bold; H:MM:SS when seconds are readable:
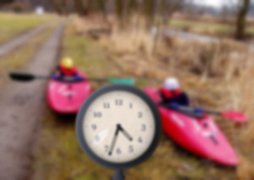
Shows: **4:33**
